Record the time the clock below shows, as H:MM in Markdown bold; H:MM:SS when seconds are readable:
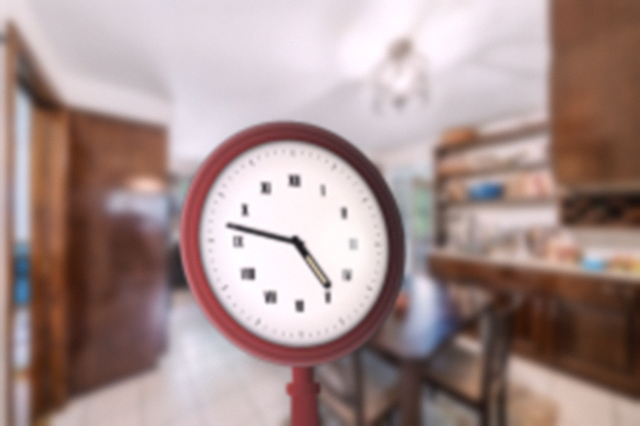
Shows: **4:47**
